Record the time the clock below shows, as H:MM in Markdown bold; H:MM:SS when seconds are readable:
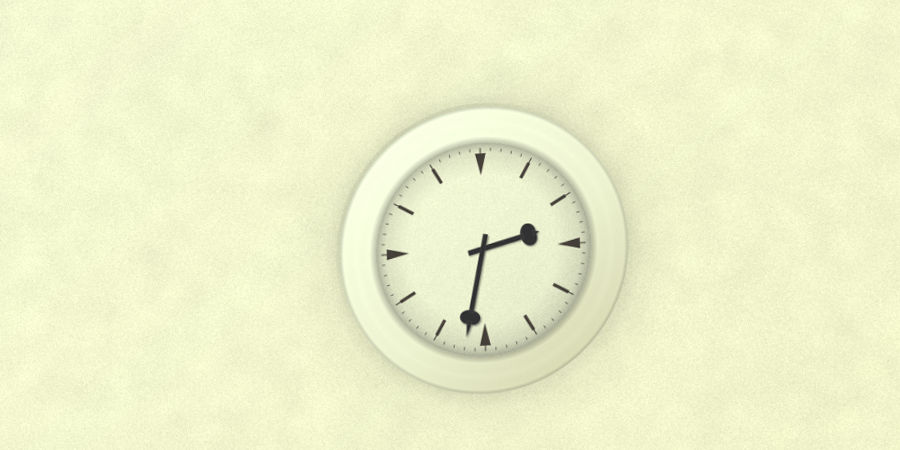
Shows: **2:32**
